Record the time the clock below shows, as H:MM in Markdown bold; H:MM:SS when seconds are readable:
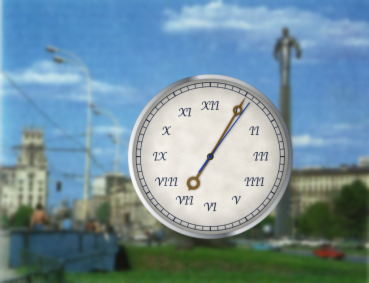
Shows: **7:05:06**
